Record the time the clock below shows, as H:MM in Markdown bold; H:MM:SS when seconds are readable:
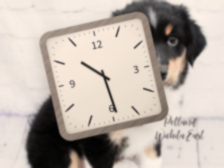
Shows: **10:29**
